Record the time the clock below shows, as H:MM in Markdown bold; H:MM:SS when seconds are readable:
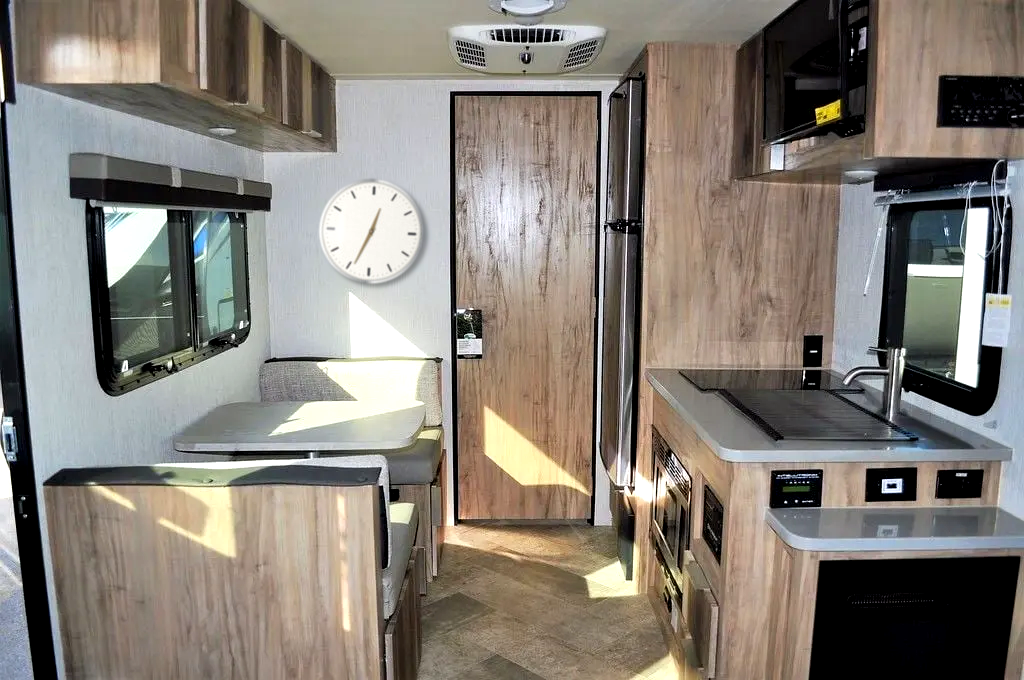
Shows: **12:34**
